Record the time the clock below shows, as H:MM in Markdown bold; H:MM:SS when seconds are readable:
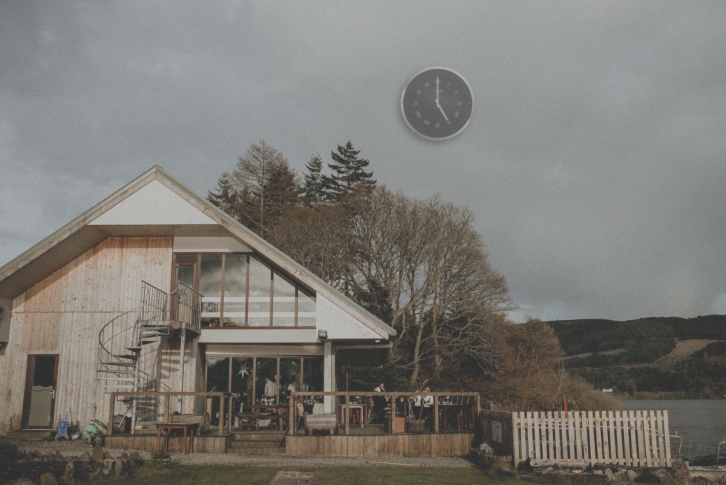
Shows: **5:00**
